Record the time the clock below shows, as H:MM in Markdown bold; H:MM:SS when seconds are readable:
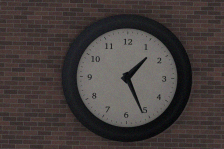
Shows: **1:26**
